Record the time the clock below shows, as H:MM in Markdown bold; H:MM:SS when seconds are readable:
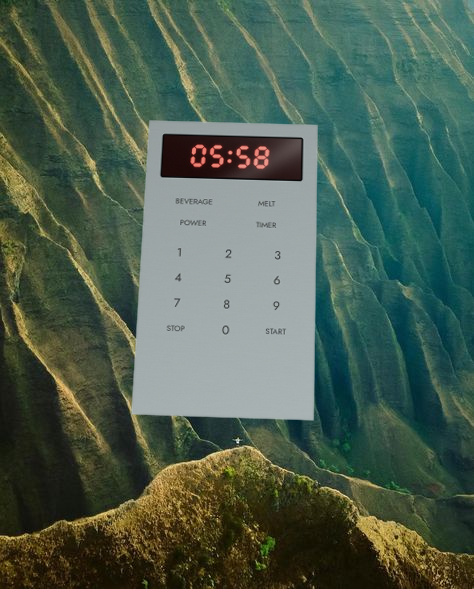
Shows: **5:58**
